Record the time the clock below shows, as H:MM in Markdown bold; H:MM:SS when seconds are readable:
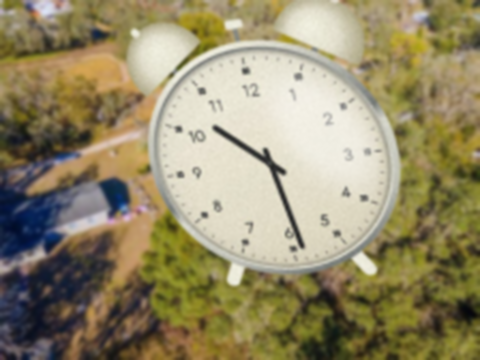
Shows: **10:29**
